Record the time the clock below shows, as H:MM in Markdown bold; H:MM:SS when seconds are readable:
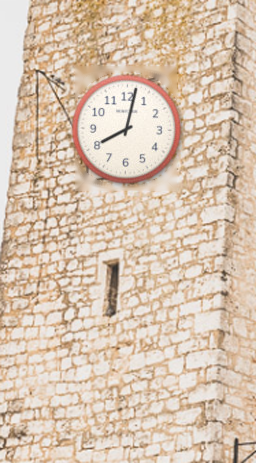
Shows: **8:02**
